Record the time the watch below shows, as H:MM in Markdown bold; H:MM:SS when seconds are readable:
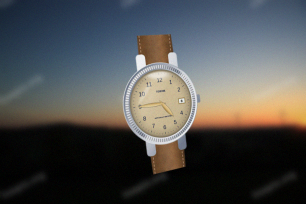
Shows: **4:45**
